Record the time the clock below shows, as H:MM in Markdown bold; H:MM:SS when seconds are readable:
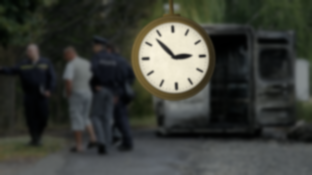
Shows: **2:53**
